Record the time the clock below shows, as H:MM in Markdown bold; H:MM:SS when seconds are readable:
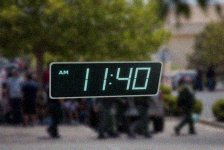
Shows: **11:40**
